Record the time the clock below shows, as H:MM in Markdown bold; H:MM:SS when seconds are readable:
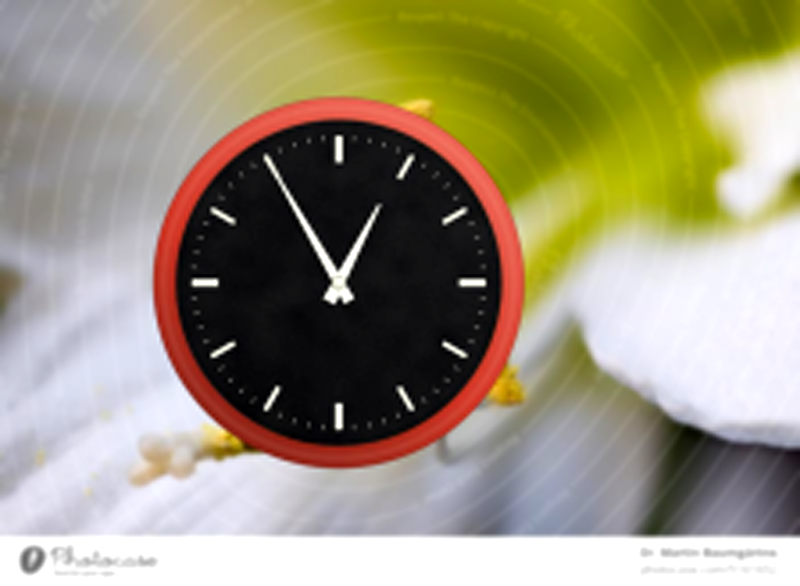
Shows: **12:55**
